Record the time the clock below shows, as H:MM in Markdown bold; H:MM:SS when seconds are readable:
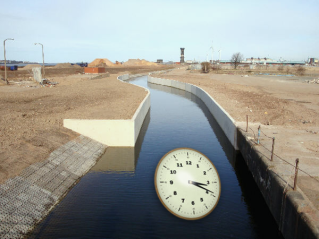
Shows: **3:19**
